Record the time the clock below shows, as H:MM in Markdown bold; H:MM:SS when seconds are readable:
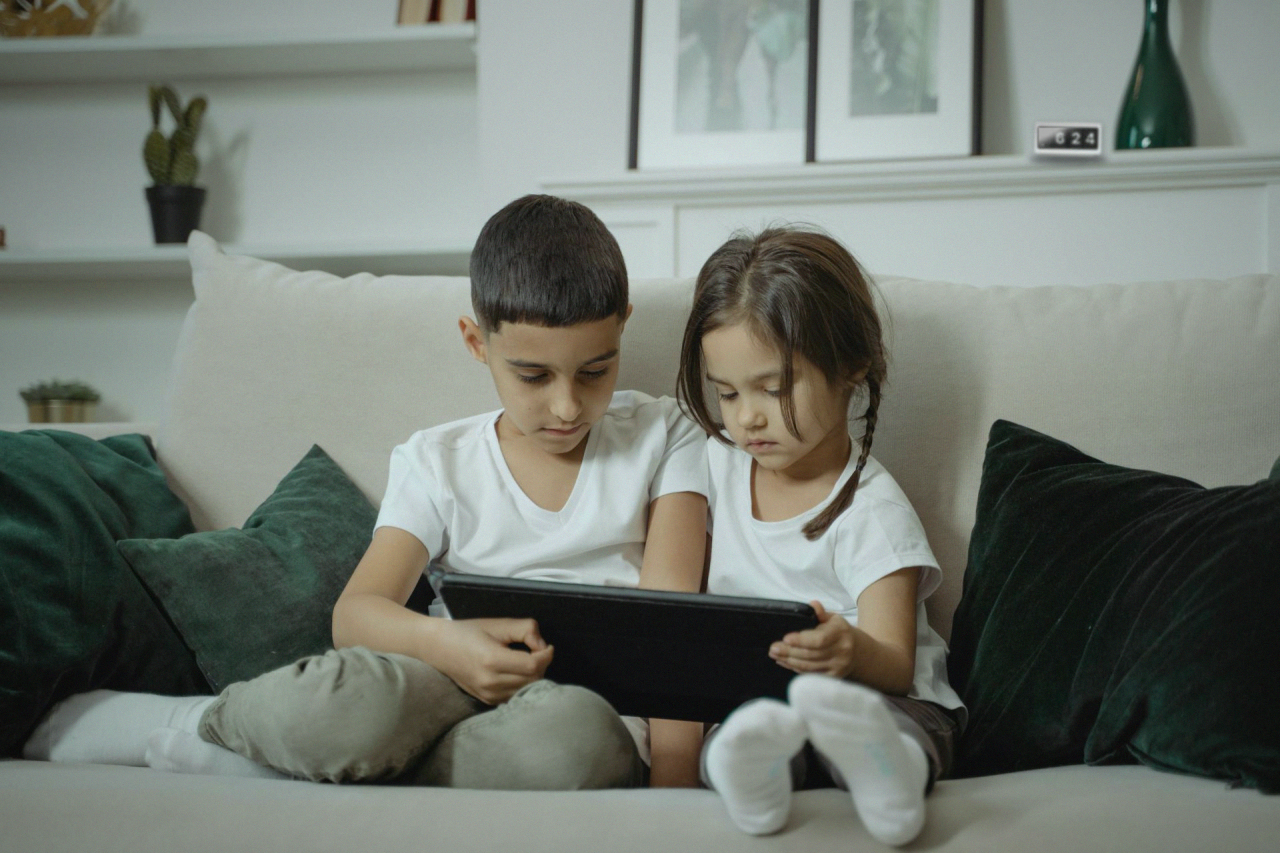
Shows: **6:24**
